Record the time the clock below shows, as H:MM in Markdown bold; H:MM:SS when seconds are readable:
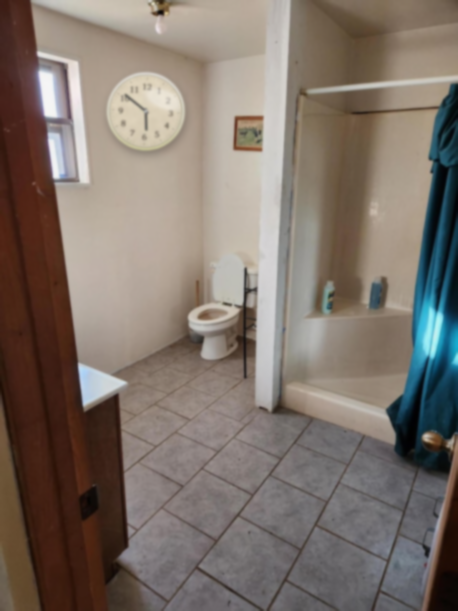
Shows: **5:51**
